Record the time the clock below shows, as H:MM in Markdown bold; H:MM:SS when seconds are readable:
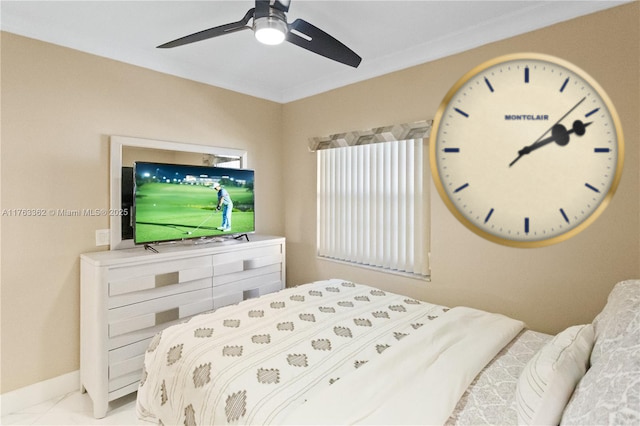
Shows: **2:11:08**
